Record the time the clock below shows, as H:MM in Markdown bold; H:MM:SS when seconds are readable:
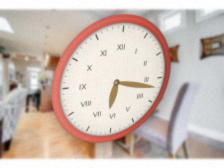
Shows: **6:17**
